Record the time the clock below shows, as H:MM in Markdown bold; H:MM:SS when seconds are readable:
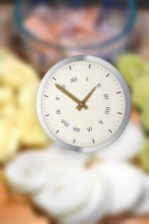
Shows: **1:54**
